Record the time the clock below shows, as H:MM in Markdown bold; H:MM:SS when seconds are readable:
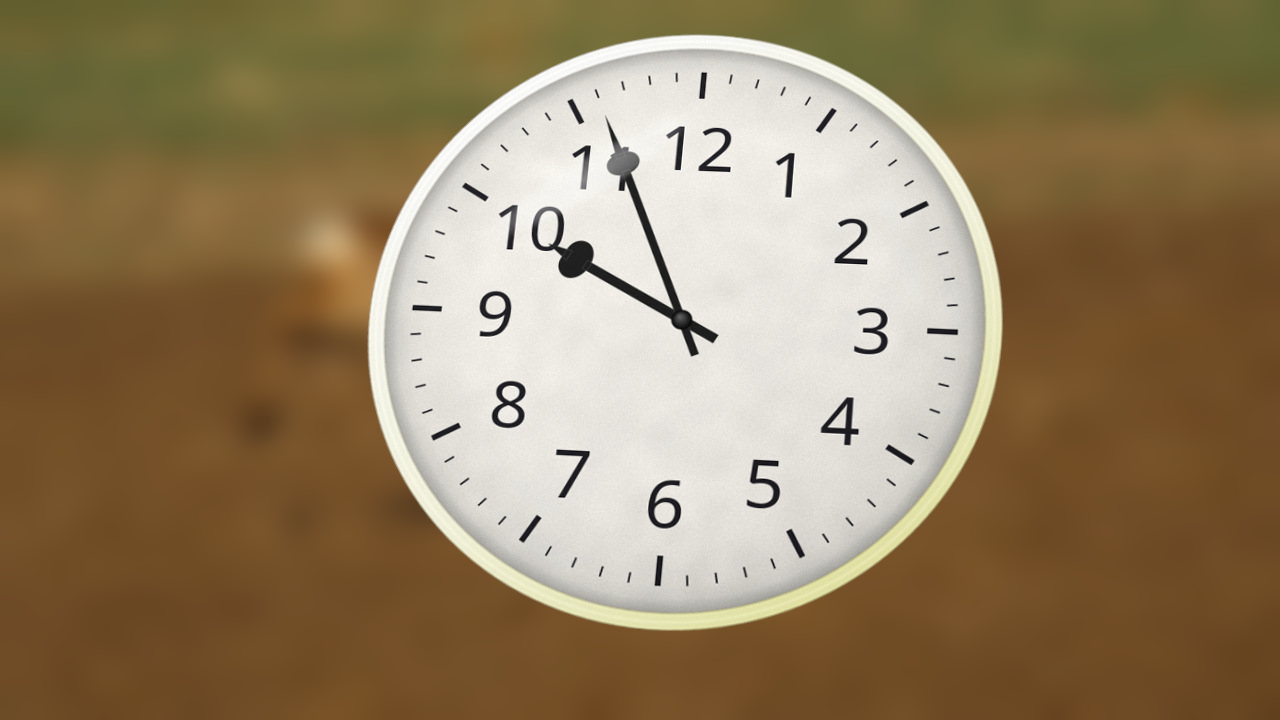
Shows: **9:56**
